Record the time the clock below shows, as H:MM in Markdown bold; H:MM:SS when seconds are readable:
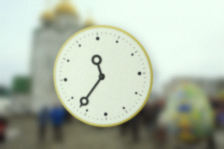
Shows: **11:37**
